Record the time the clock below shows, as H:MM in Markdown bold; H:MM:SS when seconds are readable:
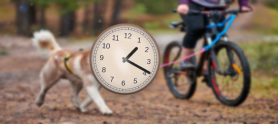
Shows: **1:19**
